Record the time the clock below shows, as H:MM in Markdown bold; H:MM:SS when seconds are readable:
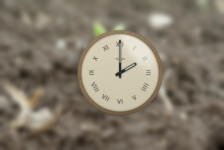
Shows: **2:00**
